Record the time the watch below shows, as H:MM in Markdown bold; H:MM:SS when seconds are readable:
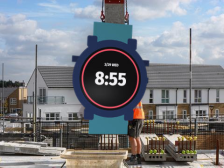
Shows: **8:55**
